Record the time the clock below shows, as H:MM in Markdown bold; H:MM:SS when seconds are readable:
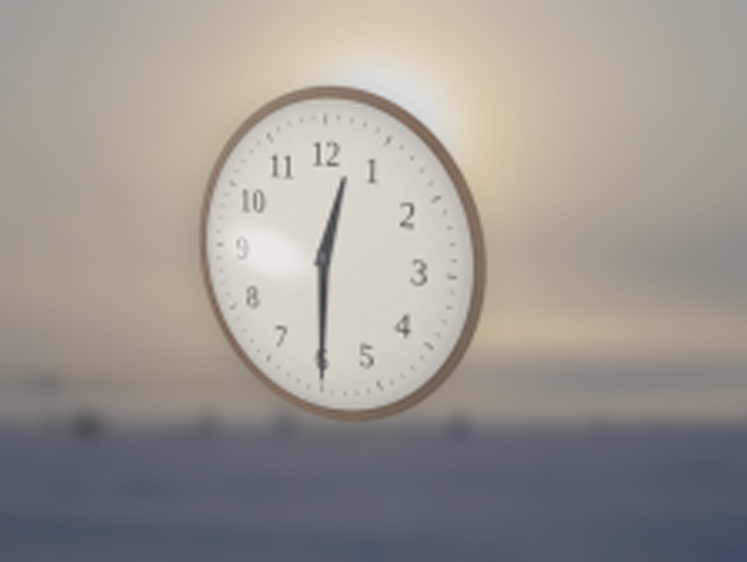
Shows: **12:30**
